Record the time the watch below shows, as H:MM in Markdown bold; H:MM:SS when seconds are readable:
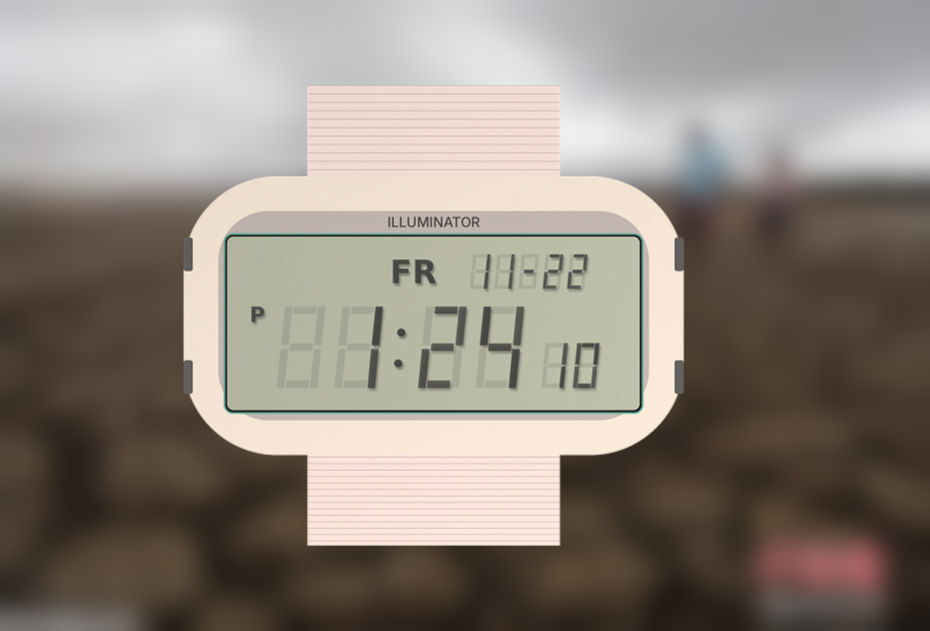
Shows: **1:24:10**
